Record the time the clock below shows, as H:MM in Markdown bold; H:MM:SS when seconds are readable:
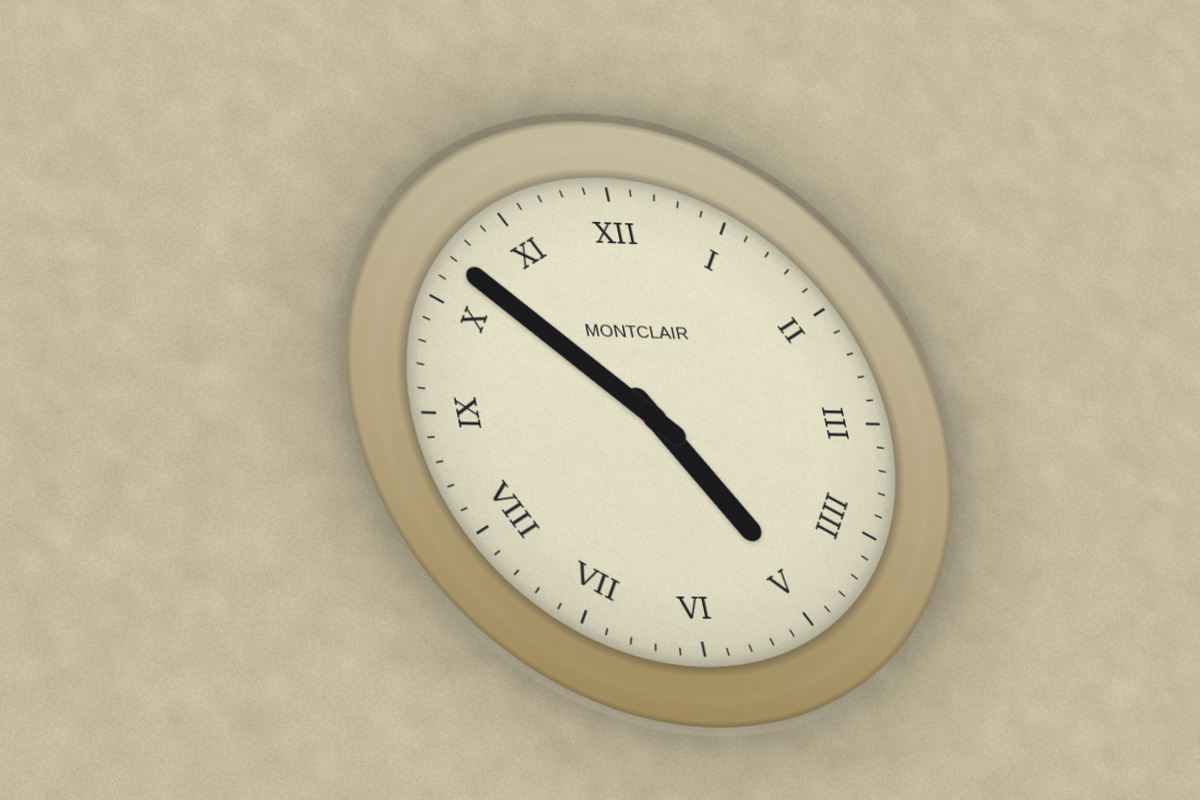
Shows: **4:52**
